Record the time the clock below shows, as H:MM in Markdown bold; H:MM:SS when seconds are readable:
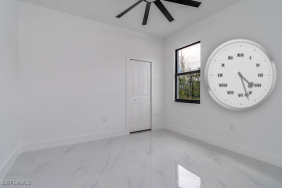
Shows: **4:27**
